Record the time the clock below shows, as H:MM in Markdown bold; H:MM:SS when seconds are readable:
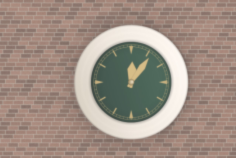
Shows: **12:06**
